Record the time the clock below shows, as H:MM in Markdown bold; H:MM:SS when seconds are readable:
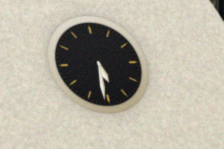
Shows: **5:31**
